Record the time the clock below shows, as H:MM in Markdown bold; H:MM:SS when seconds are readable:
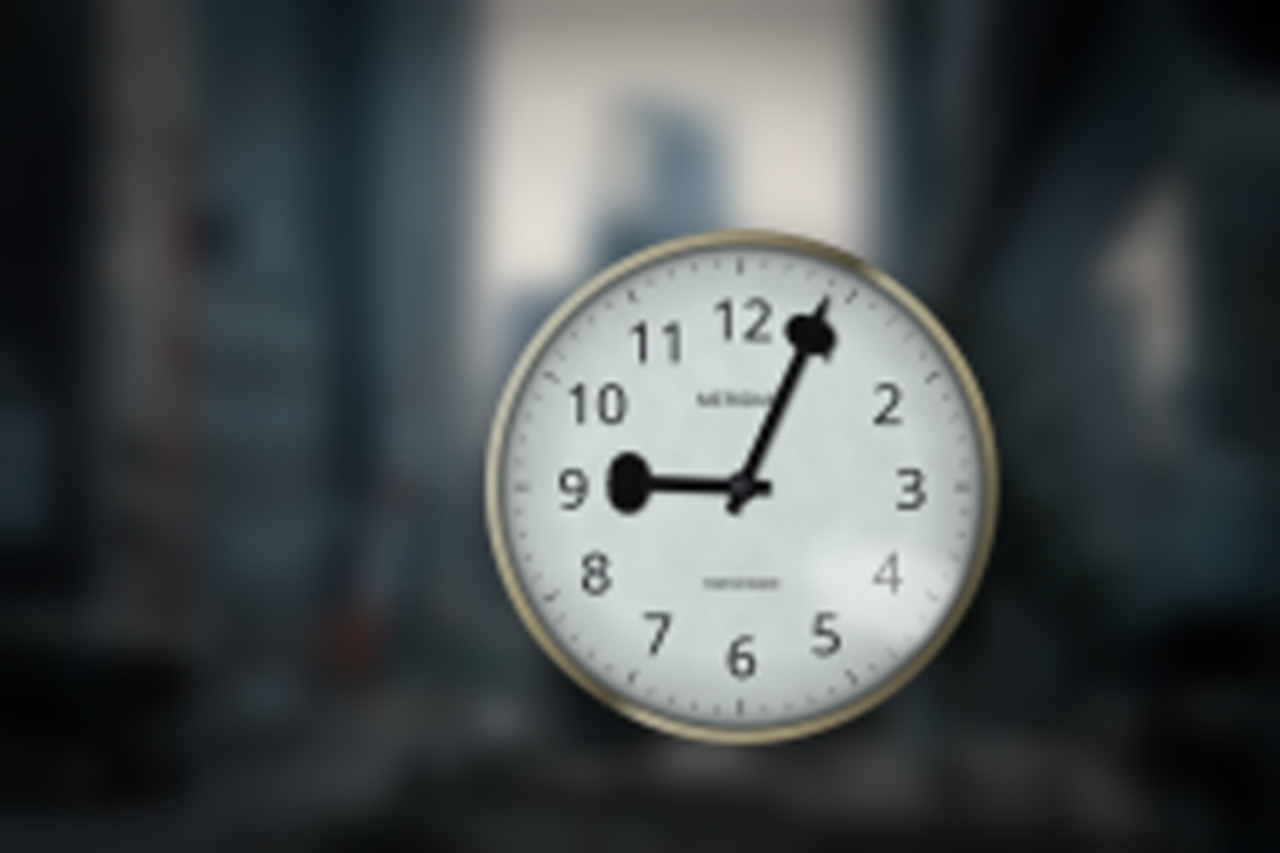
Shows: **9:04**
